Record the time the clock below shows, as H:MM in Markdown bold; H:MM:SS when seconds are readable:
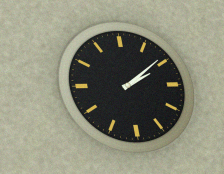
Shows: **2:09**
